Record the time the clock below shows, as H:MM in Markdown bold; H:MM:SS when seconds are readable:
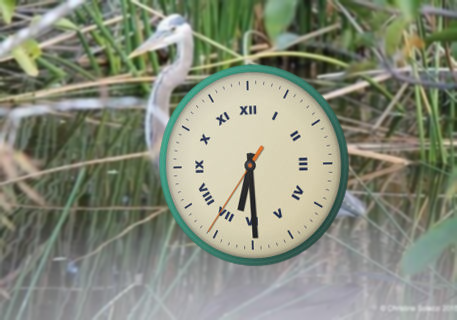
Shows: **6:29:36**
